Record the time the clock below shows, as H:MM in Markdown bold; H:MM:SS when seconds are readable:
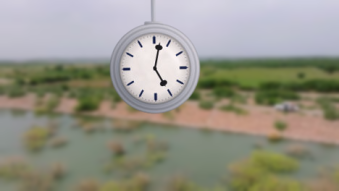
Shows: **5:02**
